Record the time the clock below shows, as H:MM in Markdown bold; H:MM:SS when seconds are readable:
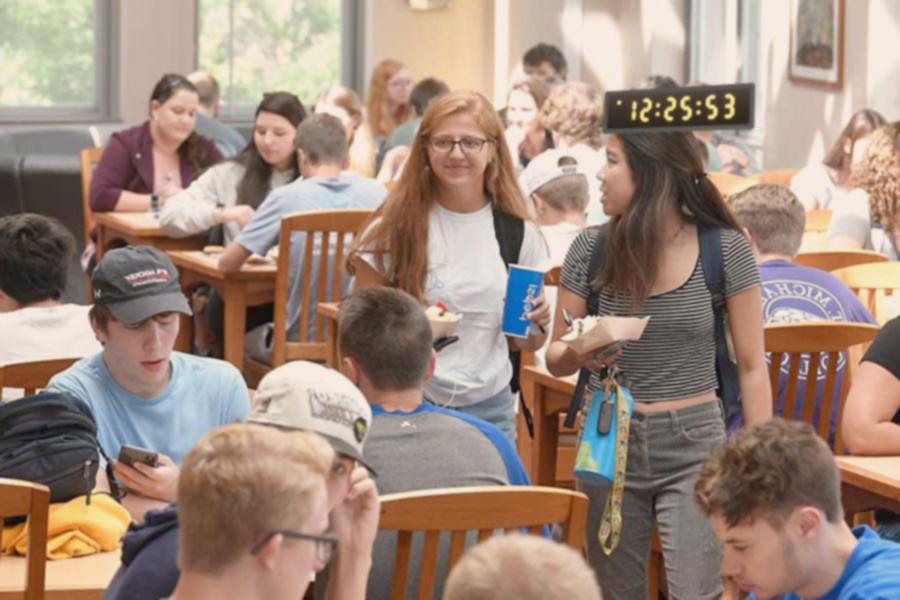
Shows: **12:25:53**
